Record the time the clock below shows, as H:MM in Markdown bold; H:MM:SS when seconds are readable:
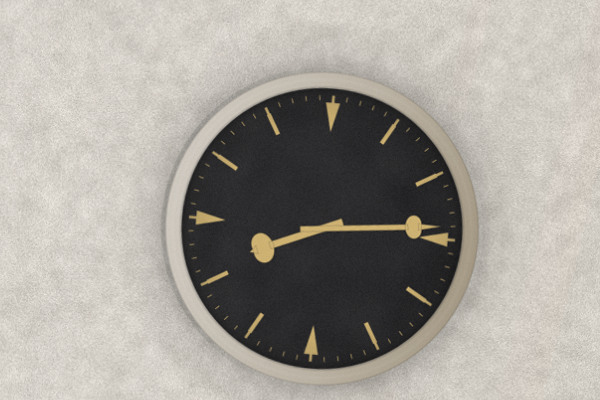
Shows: **8:14**
